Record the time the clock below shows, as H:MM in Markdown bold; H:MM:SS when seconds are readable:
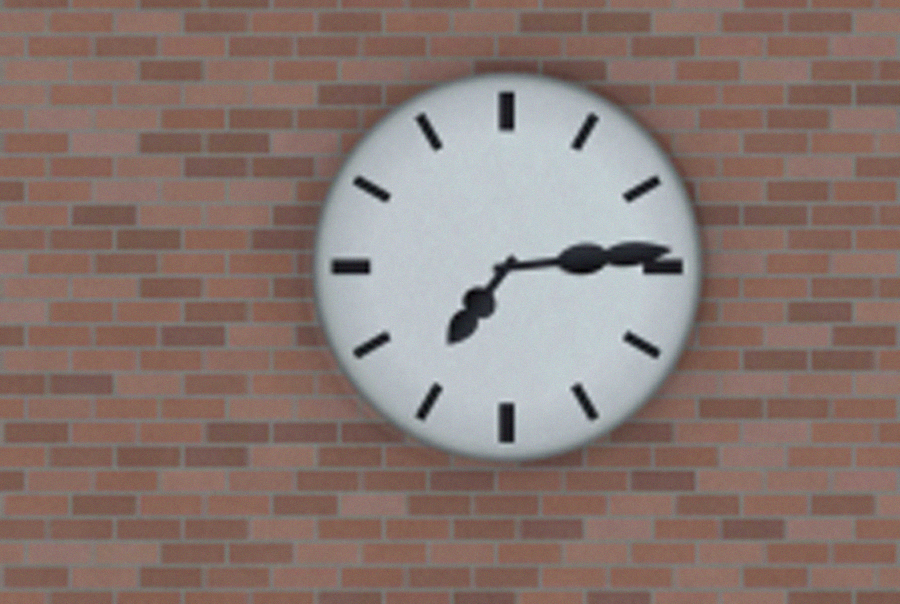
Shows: **7:14**
